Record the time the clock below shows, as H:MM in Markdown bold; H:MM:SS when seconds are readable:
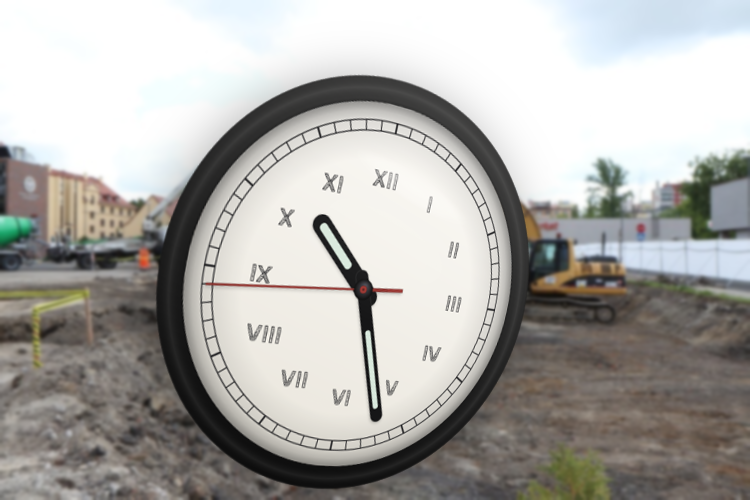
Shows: **10:26:44**
